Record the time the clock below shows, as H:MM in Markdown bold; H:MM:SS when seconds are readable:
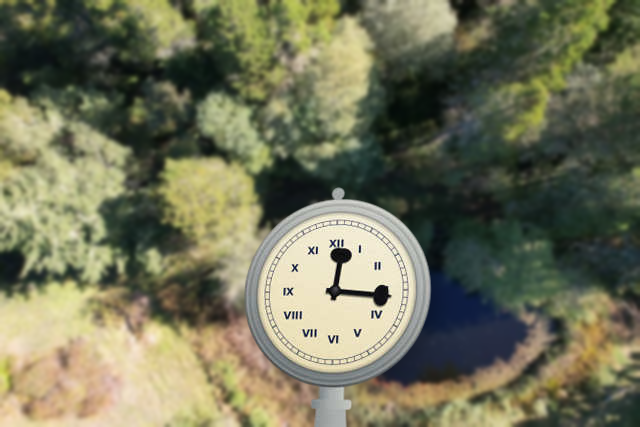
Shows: **12:16**
